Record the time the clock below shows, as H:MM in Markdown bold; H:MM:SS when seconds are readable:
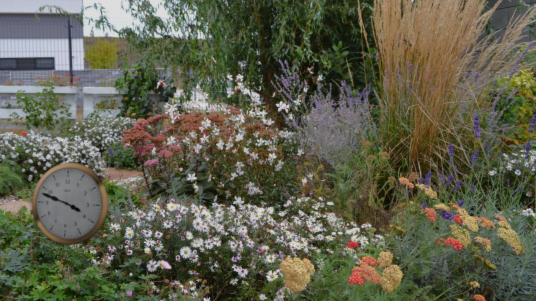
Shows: **3:48**
